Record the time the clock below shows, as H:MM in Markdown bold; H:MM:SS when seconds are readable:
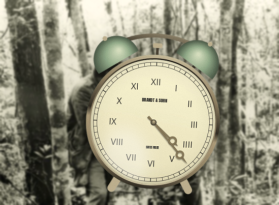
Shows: **4:23**
